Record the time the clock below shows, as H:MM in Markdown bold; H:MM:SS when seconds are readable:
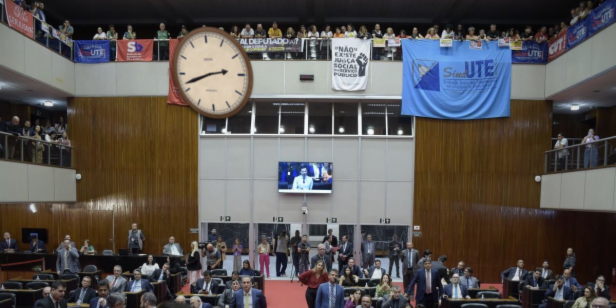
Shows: **2:42**
